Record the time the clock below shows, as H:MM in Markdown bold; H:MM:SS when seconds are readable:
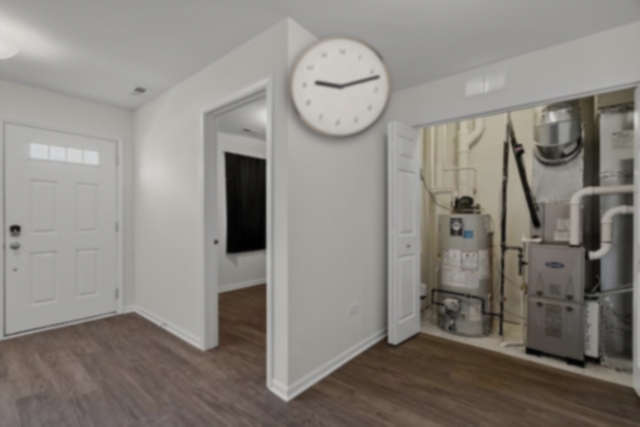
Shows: **9:12**
